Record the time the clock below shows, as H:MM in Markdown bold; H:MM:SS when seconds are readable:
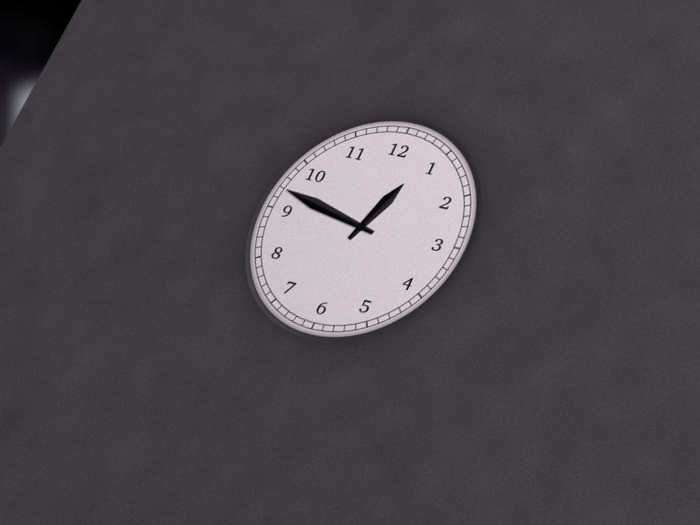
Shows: **12:47**
